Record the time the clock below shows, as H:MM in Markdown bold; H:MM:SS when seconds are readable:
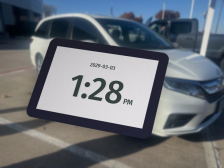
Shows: **1:28**
